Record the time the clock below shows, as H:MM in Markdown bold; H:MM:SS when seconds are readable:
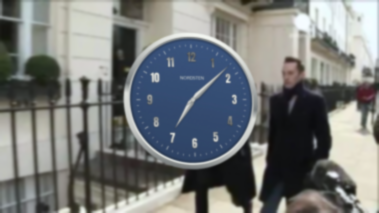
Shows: **7:08**
